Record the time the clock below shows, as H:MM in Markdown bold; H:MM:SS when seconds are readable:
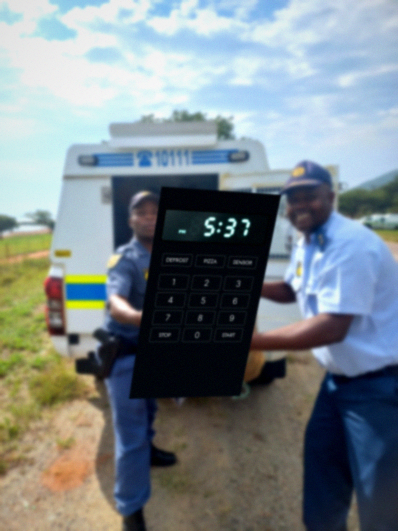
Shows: **5:37**
